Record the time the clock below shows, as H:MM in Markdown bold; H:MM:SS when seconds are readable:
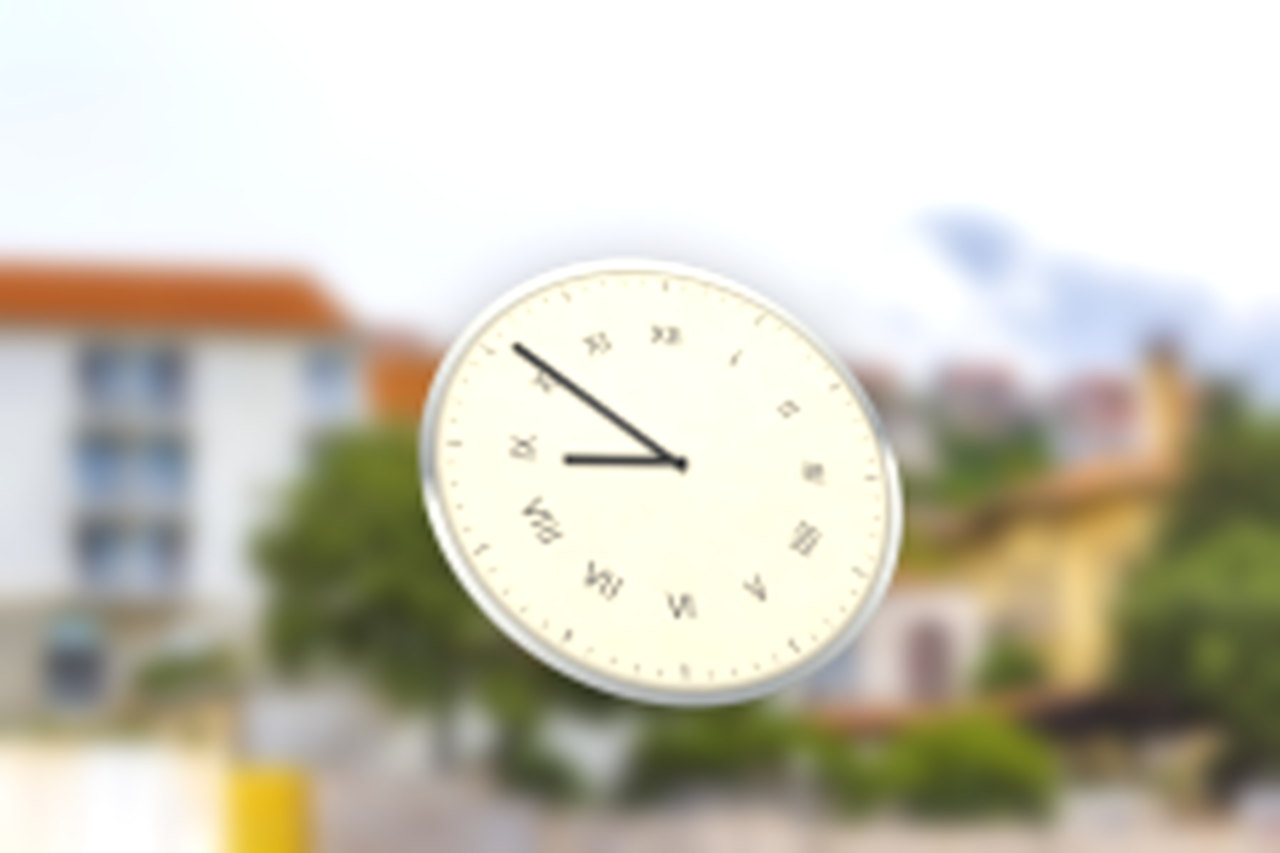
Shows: **8:51**
